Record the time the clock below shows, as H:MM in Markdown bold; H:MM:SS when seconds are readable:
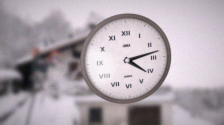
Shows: **4:13**
